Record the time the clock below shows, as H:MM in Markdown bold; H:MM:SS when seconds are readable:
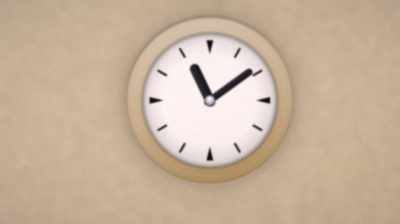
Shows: **11:09**
